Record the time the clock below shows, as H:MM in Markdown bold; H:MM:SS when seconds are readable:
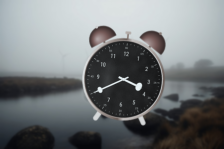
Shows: **3:40**
